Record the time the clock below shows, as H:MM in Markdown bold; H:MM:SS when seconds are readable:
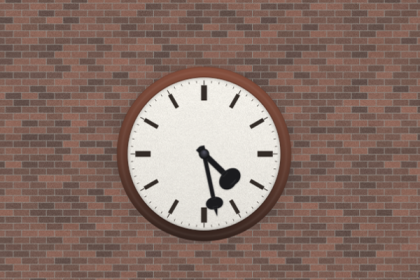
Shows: **4:28**
